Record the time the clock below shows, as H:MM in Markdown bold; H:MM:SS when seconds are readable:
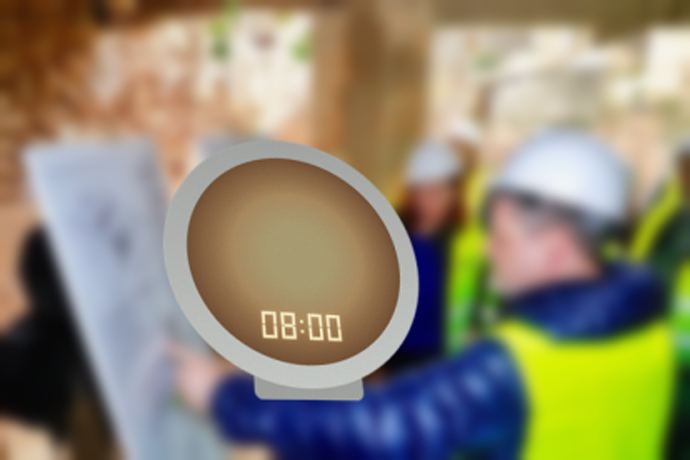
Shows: **8:00**
